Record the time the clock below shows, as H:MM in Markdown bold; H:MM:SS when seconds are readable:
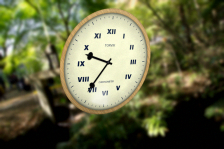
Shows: **9:36**
